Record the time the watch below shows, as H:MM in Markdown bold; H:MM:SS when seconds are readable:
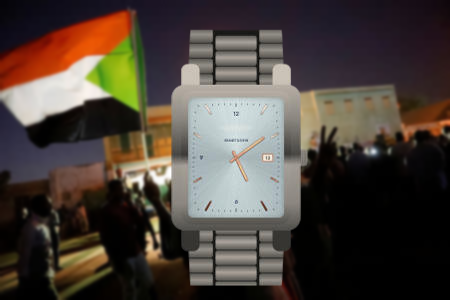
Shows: **5:09**
